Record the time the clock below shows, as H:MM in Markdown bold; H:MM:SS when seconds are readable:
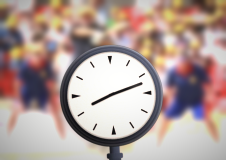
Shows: **8:12**
